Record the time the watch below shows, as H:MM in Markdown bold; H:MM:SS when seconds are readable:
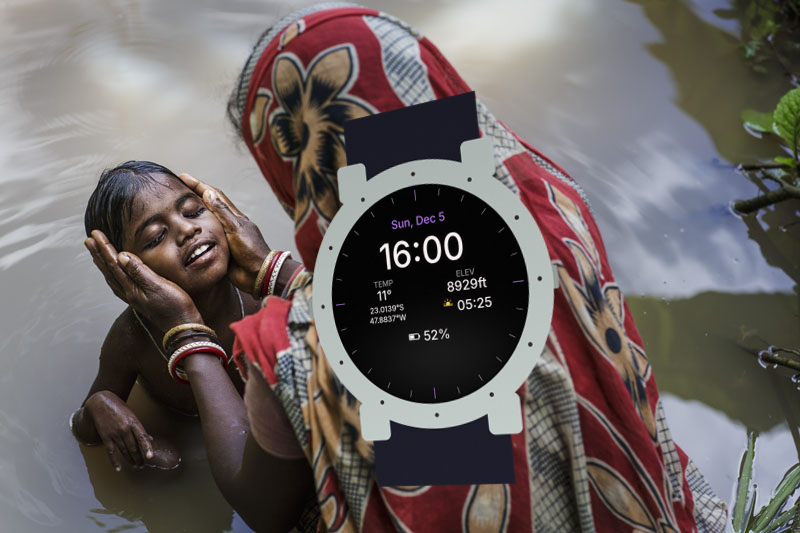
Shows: **16:00**
